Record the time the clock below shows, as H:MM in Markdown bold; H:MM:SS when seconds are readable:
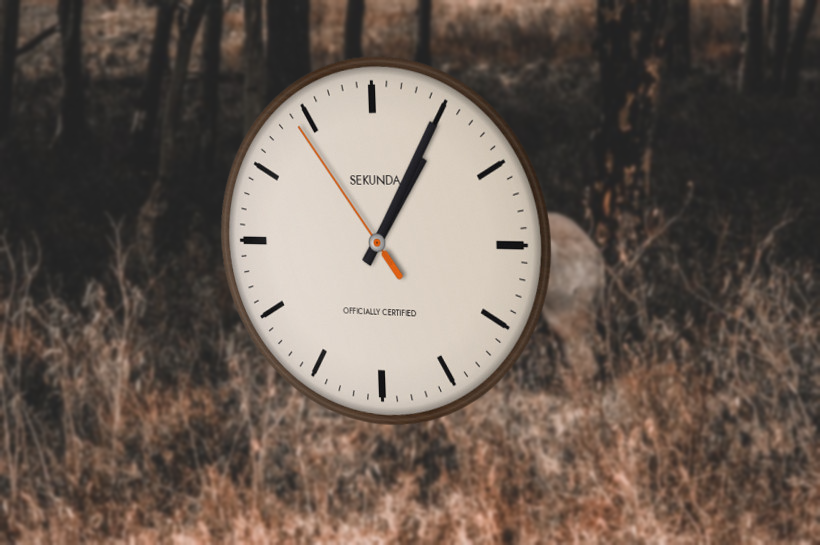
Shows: **1:04:54**
